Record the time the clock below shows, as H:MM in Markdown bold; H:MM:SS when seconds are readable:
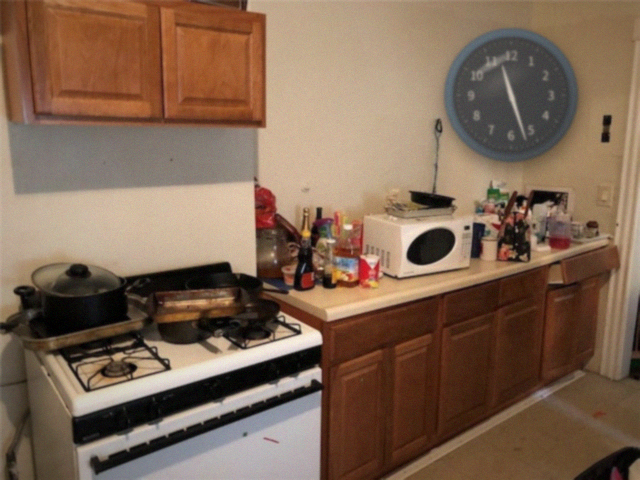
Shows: **11:27**
